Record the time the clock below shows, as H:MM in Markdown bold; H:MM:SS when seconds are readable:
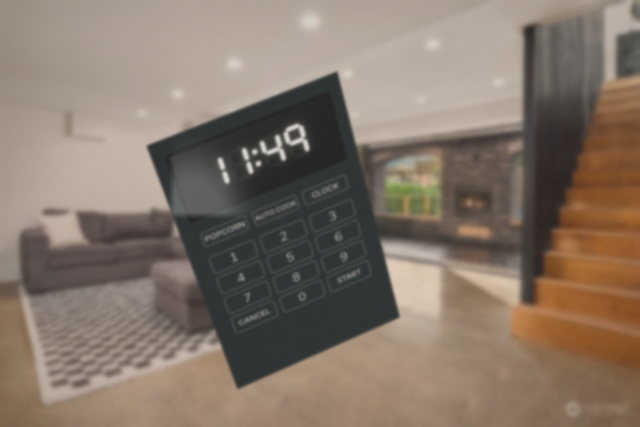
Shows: **11:49**
